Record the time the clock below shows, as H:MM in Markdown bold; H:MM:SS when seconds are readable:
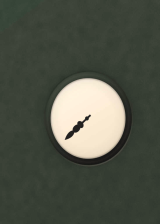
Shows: **7:38**
